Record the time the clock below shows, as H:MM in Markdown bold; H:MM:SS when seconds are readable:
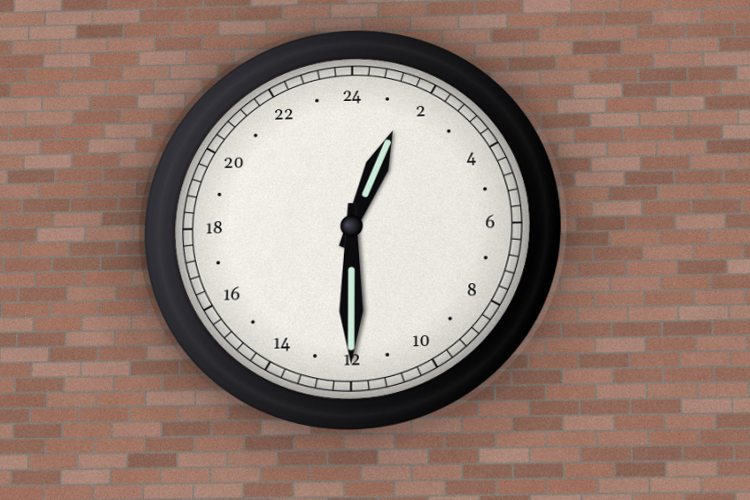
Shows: **1:30**
